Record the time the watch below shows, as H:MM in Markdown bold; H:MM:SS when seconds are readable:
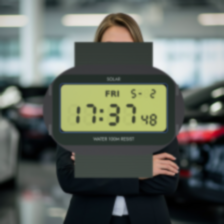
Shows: **17:37:48**
